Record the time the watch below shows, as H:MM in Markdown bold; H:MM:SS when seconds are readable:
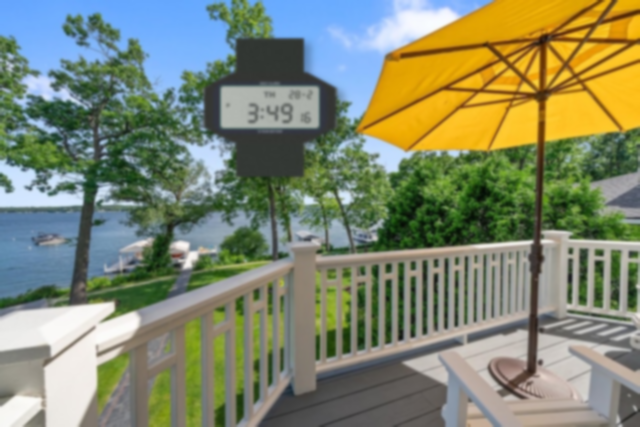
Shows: **3:49**
